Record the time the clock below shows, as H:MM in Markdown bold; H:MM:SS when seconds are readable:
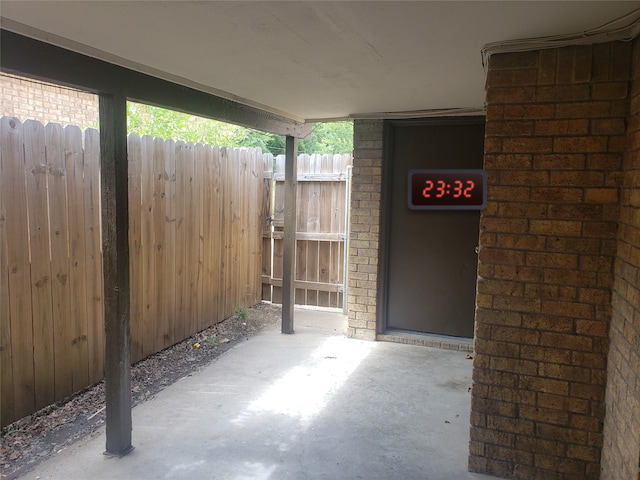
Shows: **23:32**
